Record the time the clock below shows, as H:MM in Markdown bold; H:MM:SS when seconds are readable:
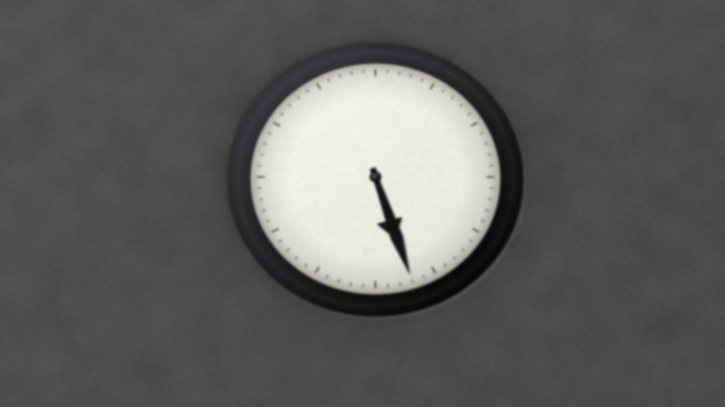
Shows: **5:27**
